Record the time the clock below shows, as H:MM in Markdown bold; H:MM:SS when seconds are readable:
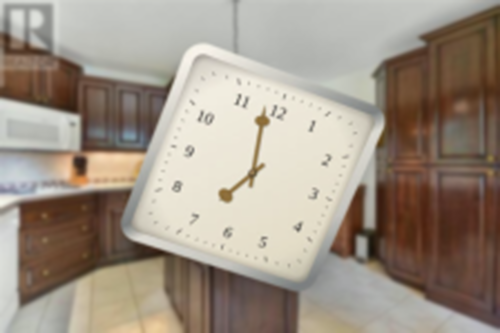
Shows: **6:58**
